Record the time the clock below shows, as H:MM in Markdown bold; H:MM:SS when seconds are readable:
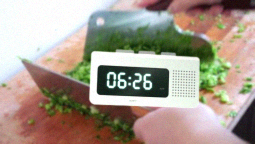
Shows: **6:26**
